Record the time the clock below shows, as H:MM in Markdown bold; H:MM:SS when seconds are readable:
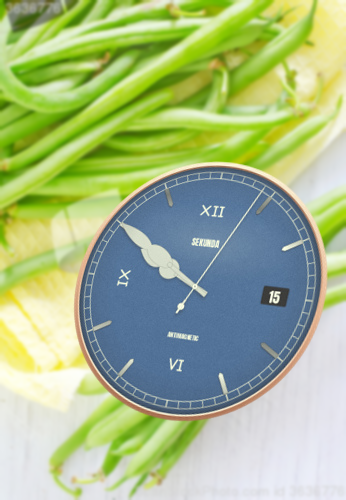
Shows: **9:50:04**
